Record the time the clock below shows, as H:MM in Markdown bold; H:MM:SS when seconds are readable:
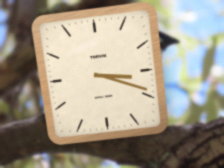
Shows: **3:19**
